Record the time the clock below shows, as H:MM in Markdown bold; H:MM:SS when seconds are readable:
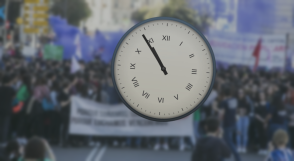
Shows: **10:54**
